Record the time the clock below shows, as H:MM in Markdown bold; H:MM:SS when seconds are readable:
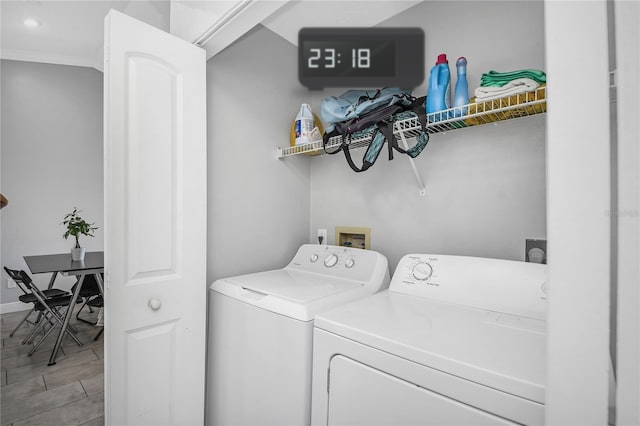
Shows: **23:18**
